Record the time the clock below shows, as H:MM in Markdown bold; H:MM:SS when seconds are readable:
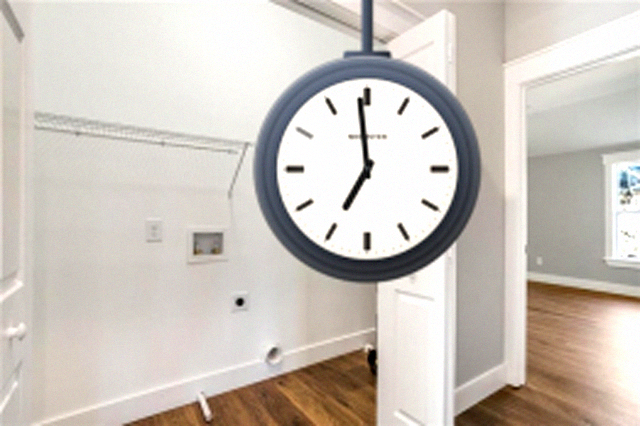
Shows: **6:59**
